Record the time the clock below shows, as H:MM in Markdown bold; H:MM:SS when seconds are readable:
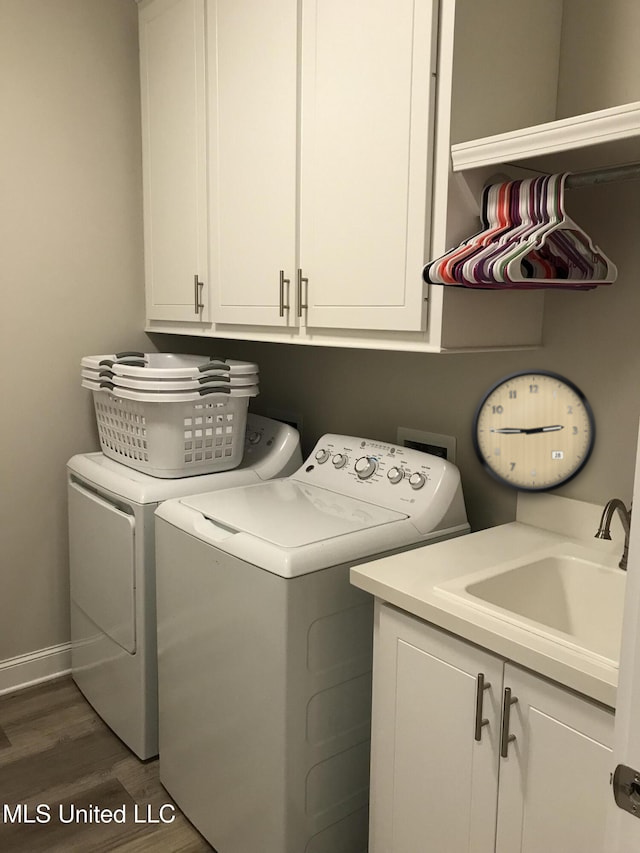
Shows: **2:45**
